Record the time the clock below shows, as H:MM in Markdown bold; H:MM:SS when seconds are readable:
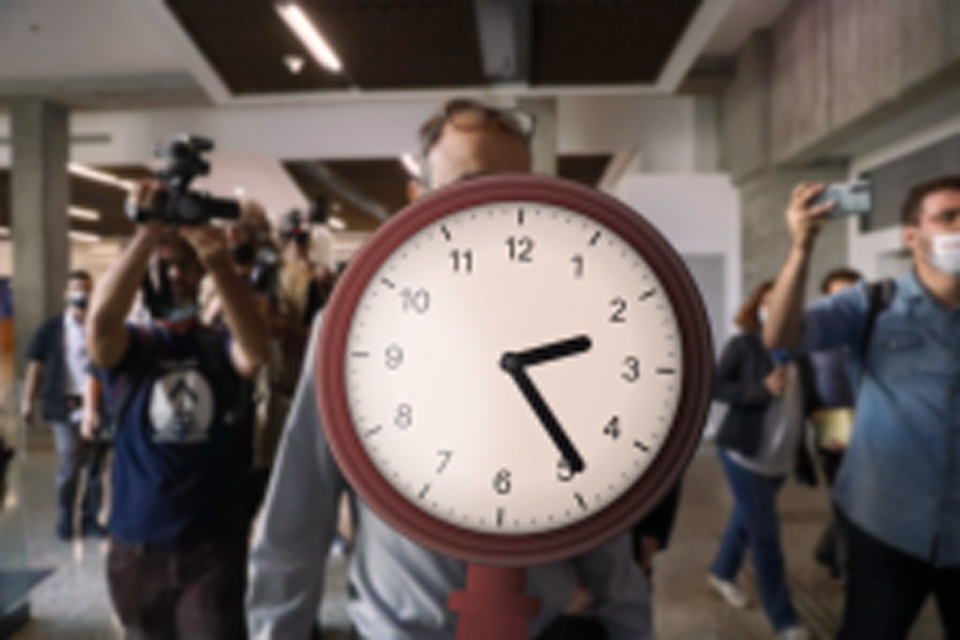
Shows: **2:24**
